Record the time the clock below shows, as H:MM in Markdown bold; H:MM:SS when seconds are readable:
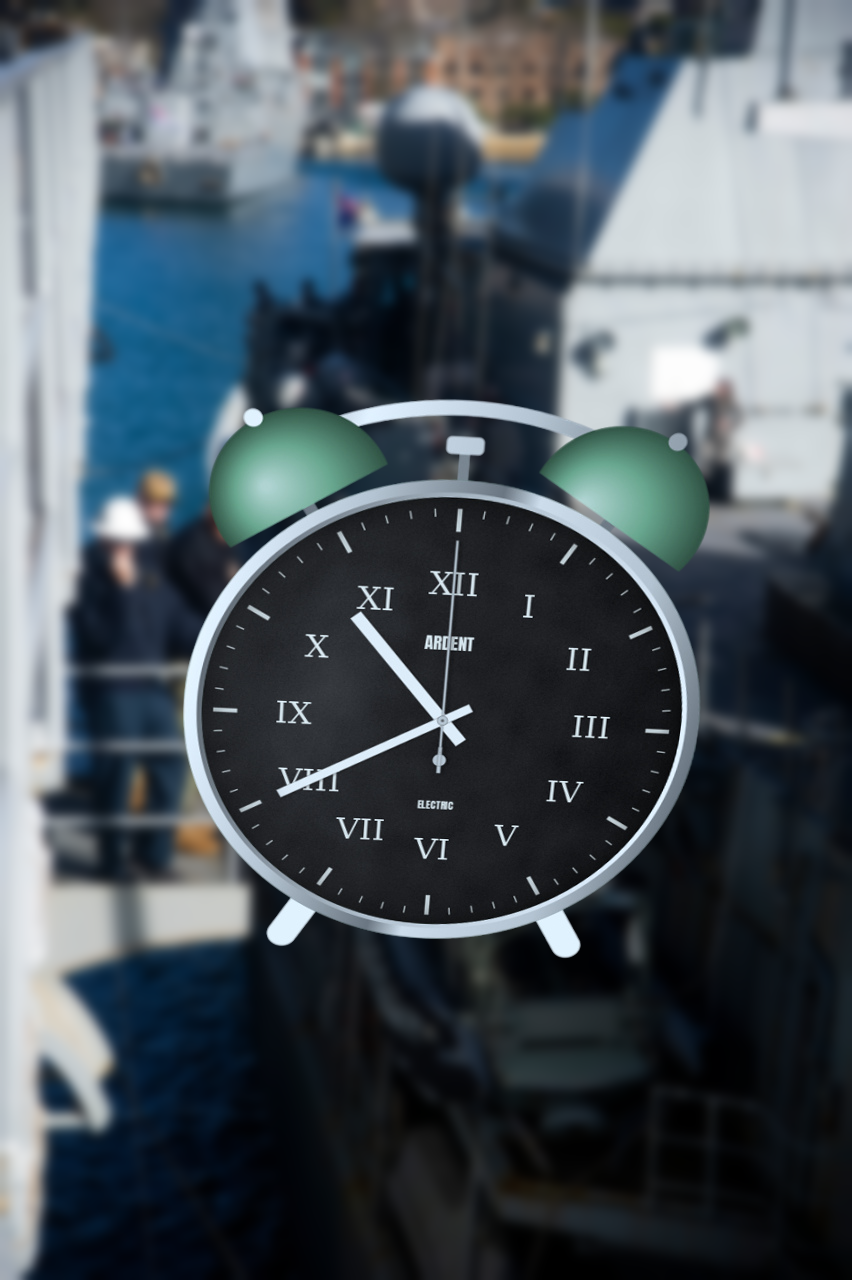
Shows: **10:40:00**
